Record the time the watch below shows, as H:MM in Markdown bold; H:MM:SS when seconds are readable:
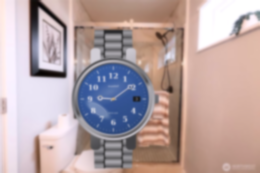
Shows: **9:09**
